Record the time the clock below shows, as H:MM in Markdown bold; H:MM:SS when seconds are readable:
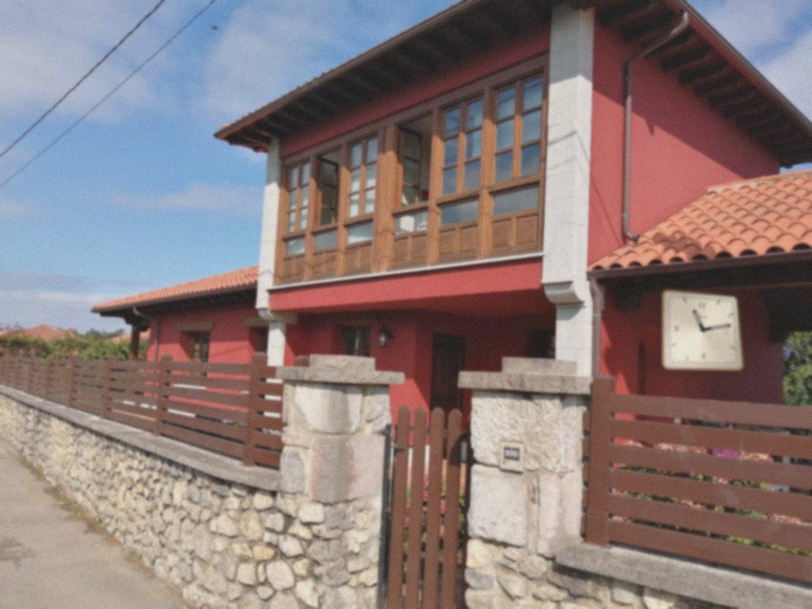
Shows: **11:13**
